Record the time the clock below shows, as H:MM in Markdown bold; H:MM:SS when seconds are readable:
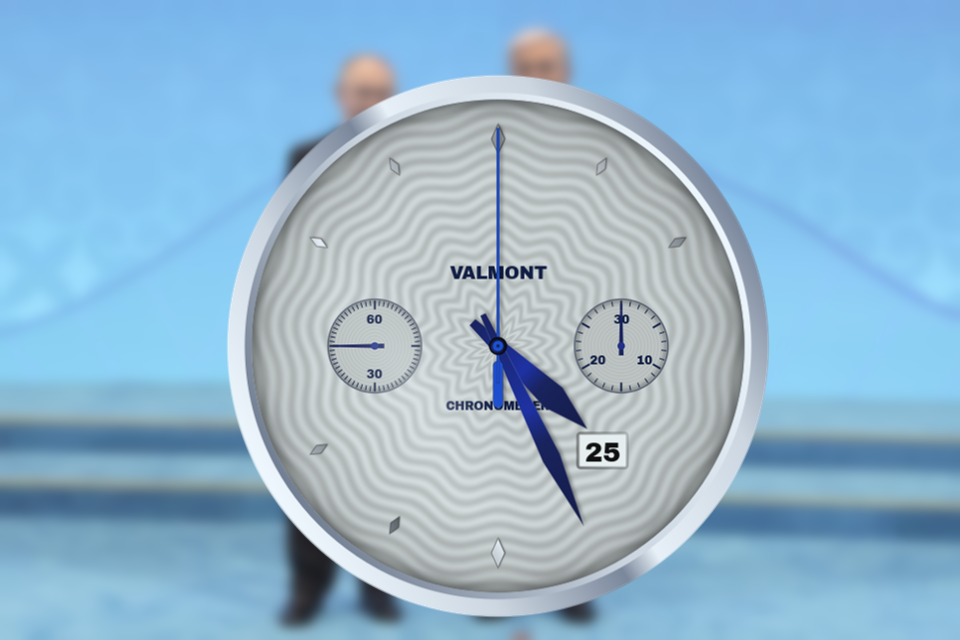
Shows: **4:25:45**
